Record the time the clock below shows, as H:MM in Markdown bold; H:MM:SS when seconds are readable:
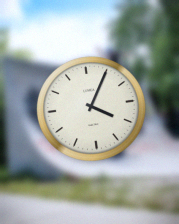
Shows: **4:05**
